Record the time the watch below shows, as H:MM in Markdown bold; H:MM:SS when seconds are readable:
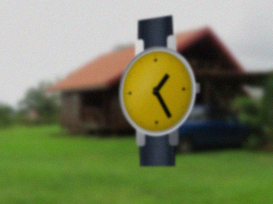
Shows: **1:25**
